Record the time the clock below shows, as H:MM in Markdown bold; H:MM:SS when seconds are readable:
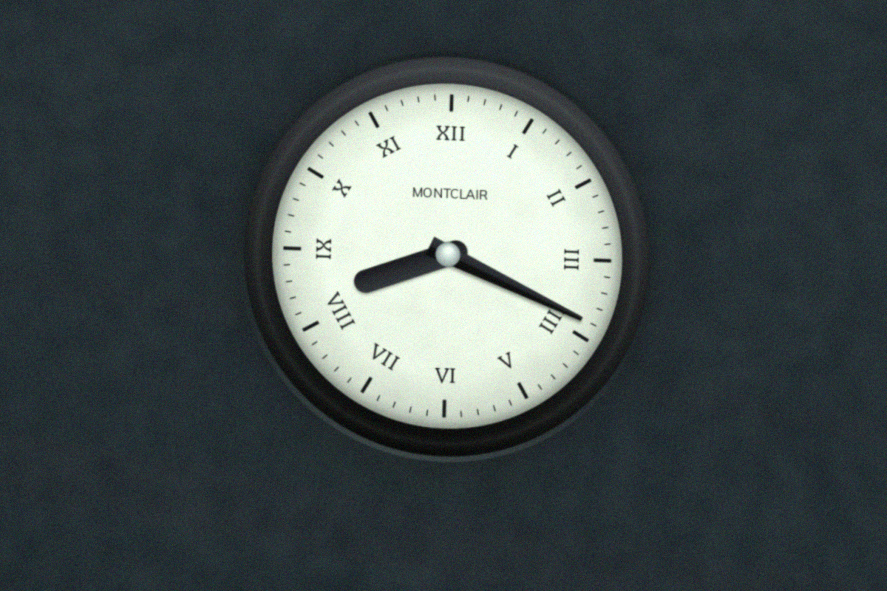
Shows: **8:19**
